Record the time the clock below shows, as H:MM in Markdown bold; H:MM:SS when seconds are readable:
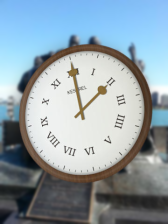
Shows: **2:00**
